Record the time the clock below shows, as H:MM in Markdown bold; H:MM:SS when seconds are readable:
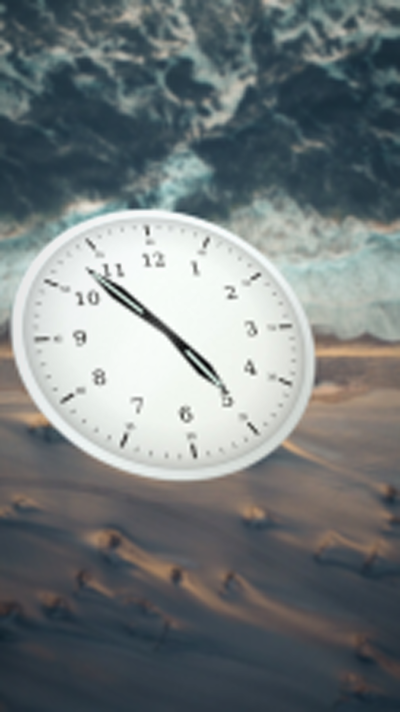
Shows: **4:53**
